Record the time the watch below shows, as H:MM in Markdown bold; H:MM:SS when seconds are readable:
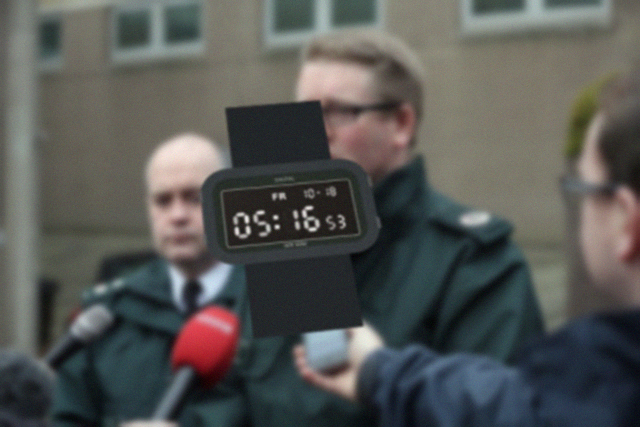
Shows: **5:16:53**
